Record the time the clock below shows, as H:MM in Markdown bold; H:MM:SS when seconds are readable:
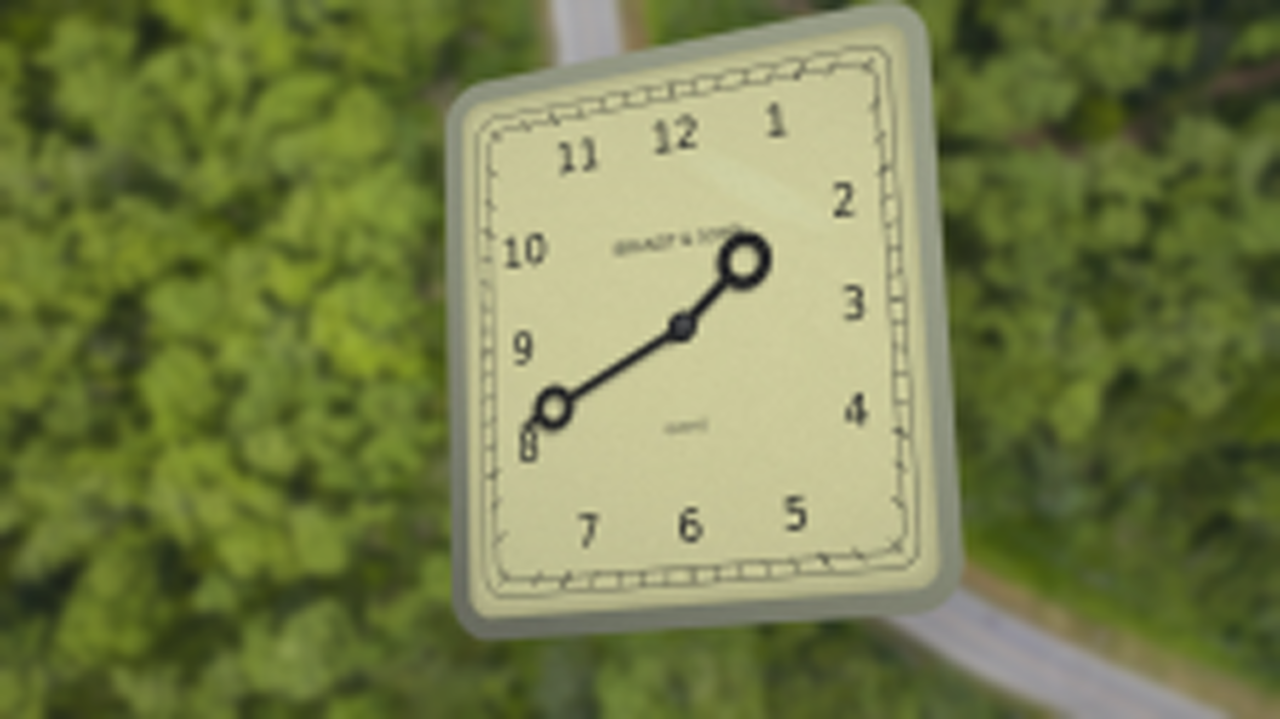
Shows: **1:41**
